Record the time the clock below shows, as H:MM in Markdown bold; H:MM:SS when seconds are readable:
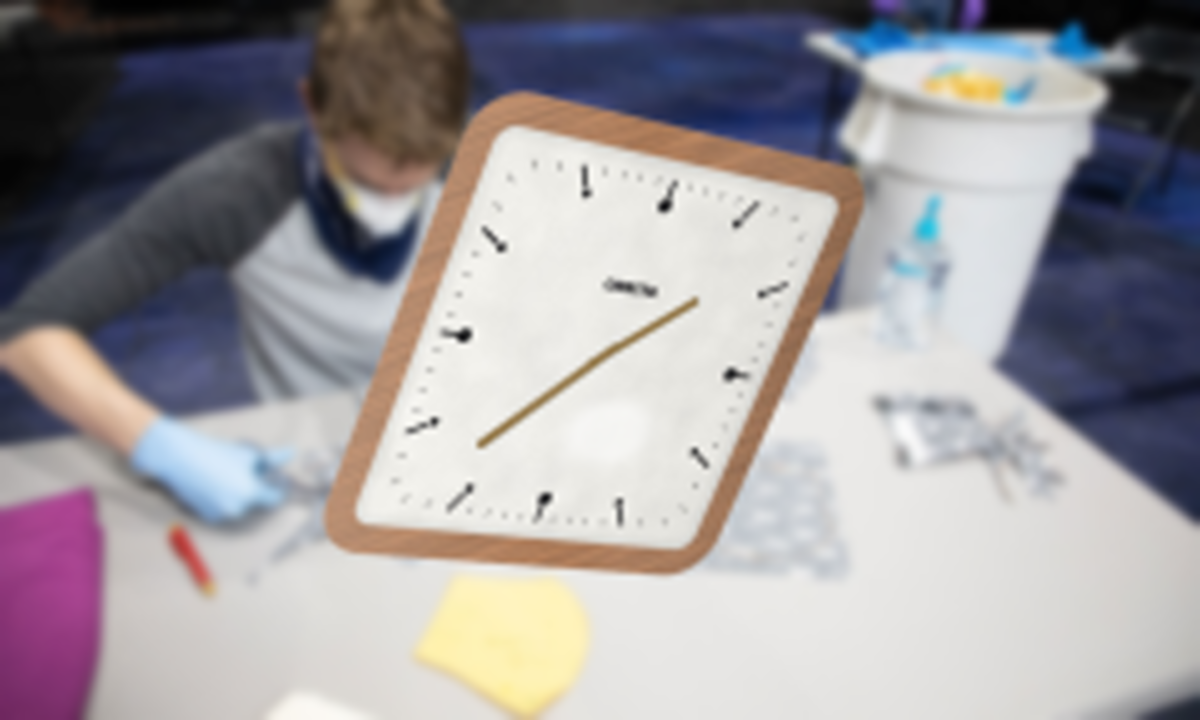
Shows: **1:37**
